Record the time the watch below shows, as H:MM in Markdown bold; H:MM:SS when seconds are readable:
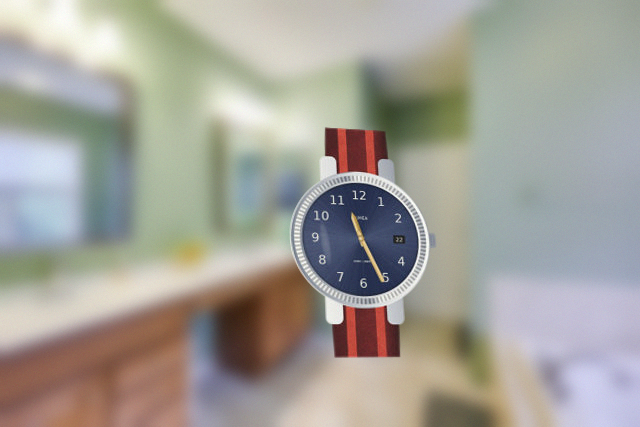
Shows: **11:26**
